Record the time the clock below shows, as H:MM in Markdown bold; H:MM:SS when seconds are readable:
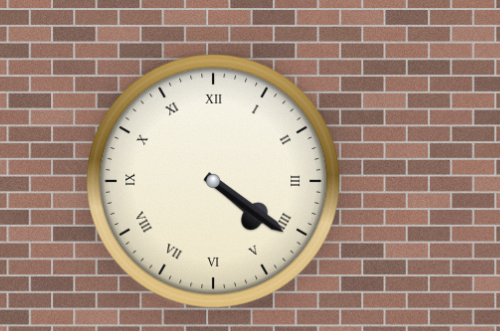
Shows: **4:21**
